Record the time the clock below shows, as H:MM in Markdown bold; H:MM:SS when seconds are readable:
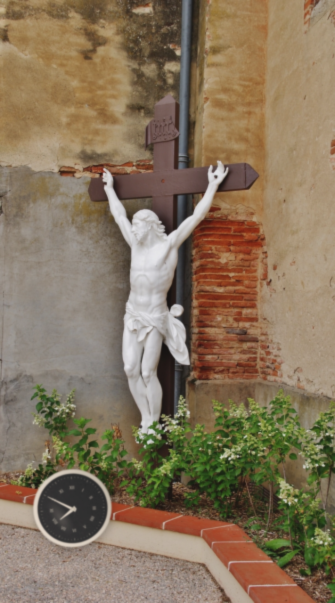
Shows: **7:50**
